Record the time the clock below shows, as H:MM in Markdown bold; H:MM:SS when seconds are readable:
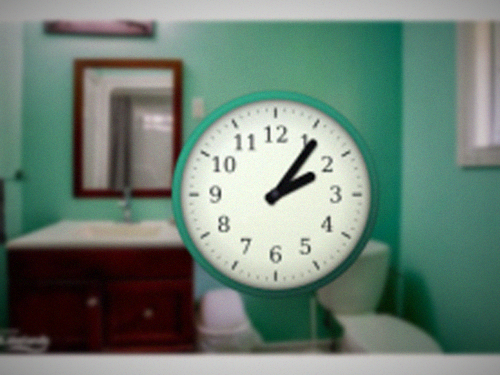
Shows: **2:06**
